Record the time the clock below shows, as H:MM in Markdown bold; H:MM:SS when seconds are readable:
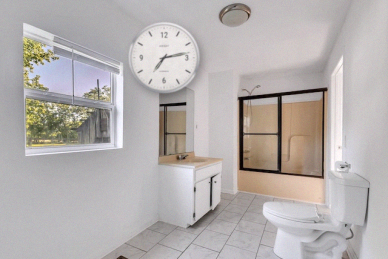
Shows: **7:13**
